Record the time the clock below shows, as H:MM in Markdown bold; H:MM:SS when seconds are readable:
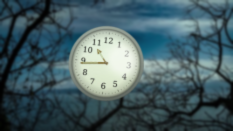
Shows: **10:44**
